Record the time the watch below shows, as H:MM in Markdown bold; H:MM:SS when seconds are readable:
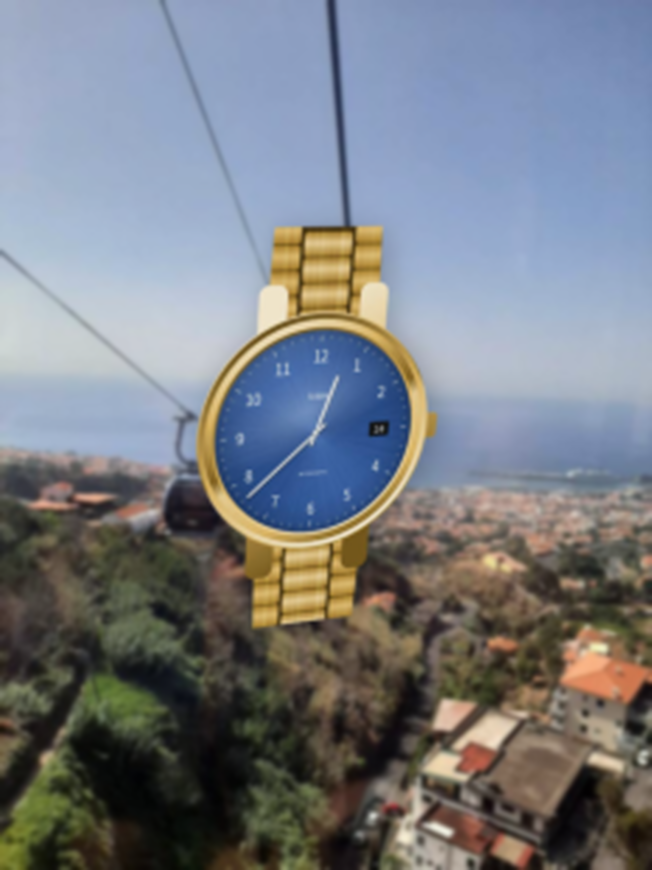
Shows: **12:38**
